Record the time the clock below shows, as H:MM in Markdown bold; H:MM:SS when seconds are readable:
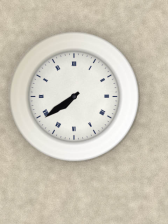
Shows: **7:39**
